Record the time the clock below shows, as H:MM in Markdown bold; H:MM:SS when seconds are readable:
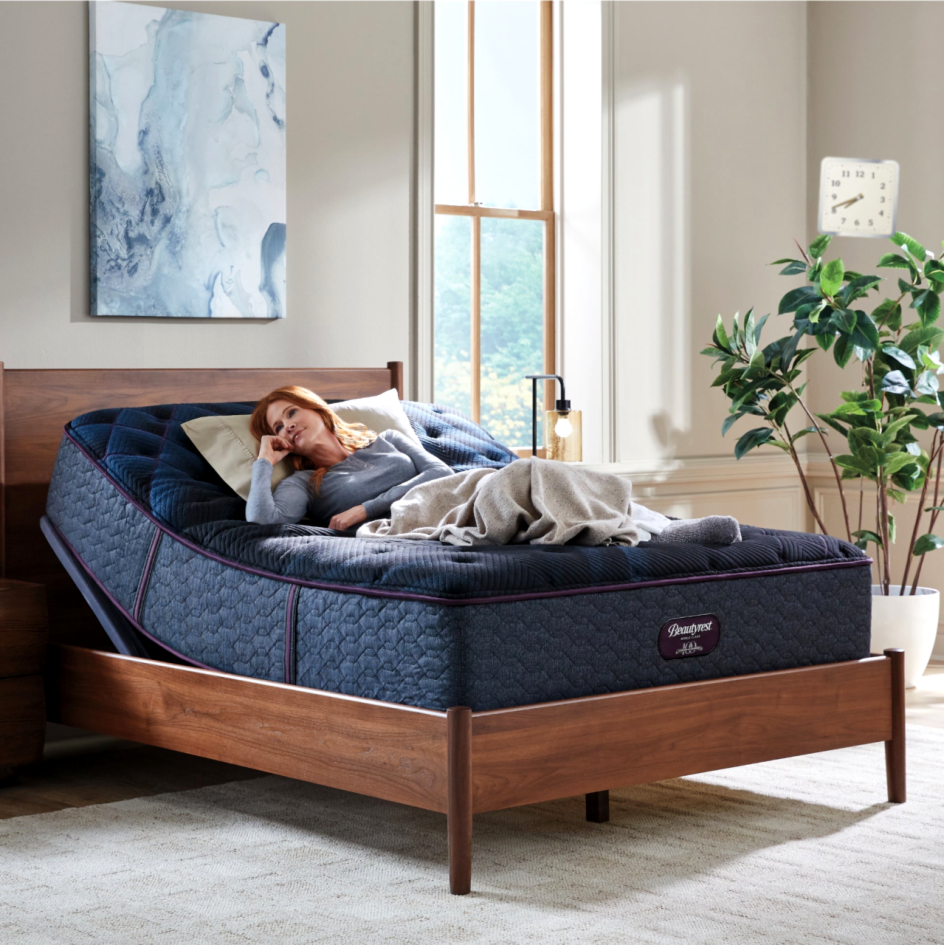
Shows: **7:41**
